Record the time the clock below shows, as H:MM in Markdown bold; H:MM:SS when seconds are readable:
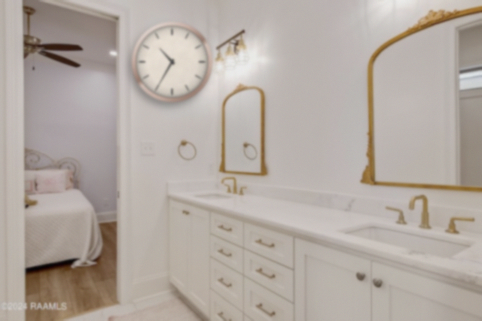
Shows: **10:35**
